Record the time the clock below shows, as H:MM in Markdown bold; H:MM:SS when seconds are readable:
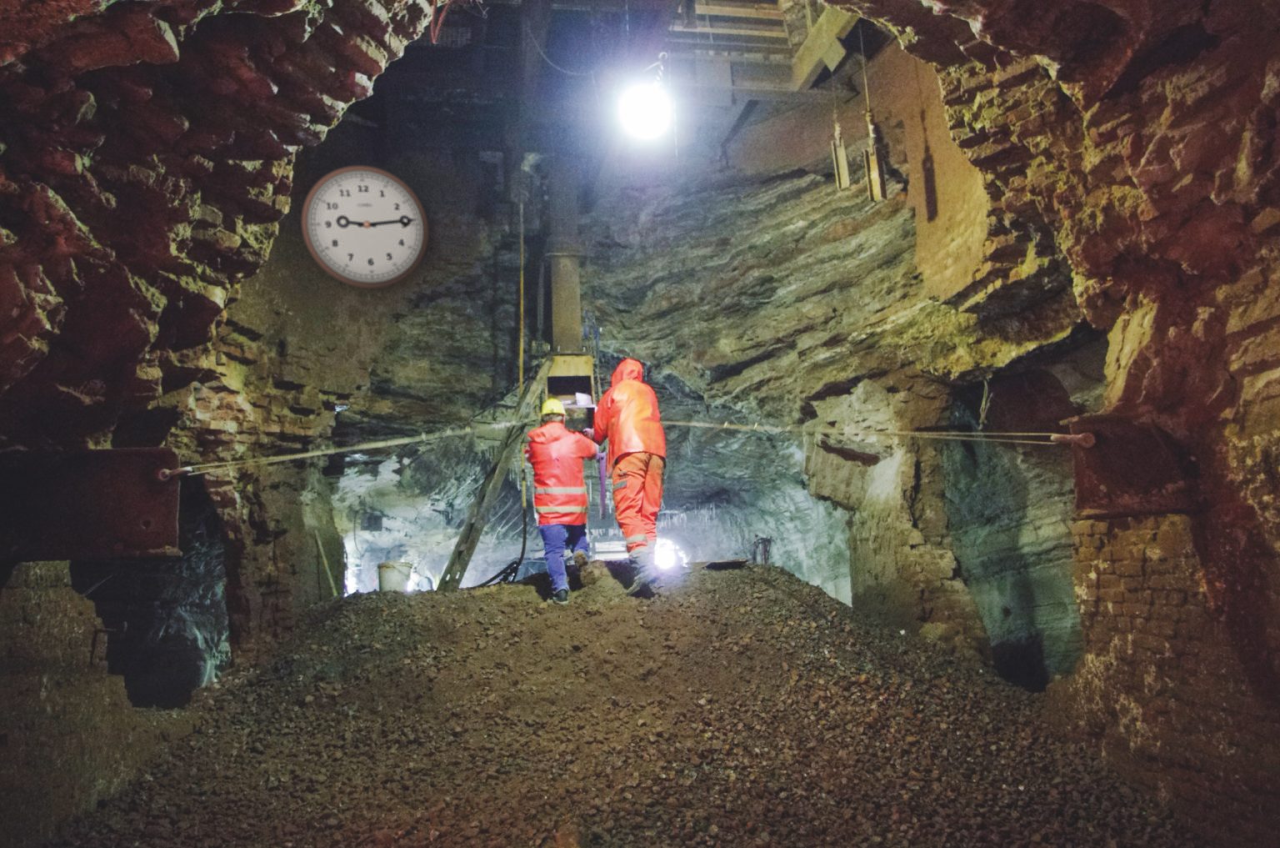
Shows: **9:14**
